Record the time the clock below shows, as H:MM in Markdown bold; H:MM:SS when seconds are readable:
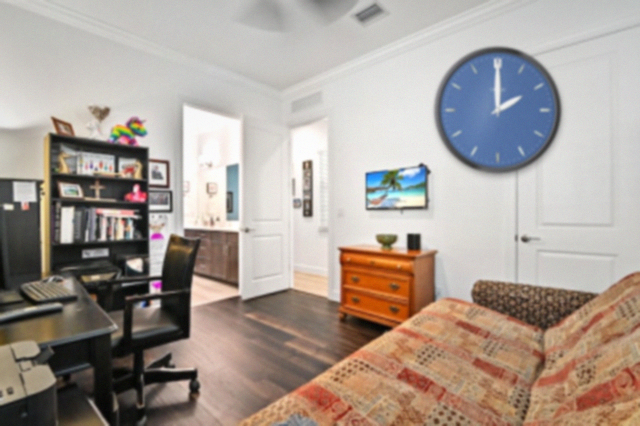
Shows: **2:00**
